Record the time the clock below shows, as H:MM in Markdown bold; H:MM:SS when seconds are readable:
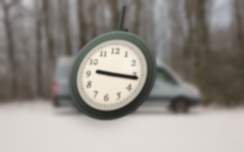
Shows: **9:16**
